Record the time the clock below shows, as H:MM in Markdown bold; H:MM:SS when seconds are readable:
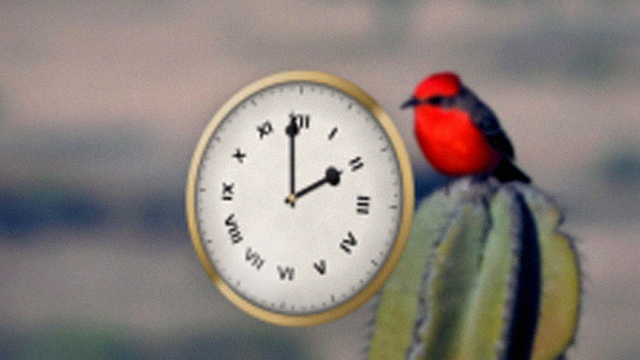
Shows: **1:59**
